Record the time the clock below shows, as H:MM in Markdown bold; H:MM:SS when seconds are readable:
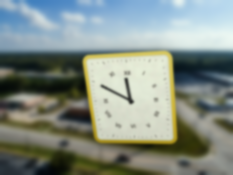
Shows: **11:50**
